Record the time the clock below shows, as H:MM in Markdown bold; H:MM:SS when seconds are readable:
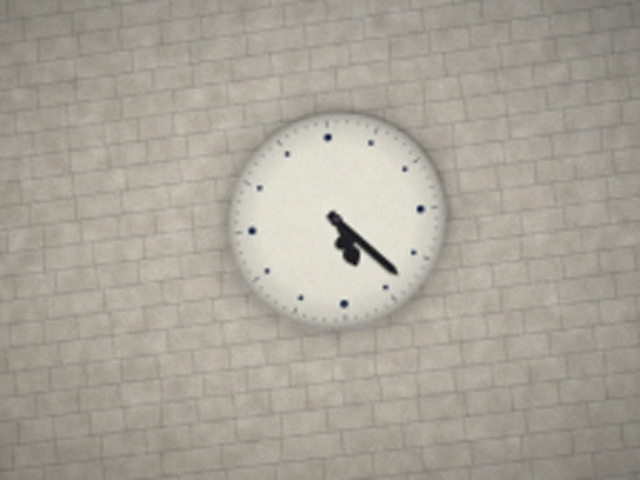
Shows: **5:23**
